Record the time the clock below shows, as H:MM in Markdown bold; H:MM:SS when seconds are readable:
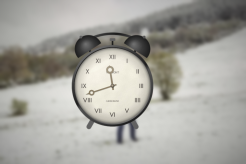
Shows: **11:42**
